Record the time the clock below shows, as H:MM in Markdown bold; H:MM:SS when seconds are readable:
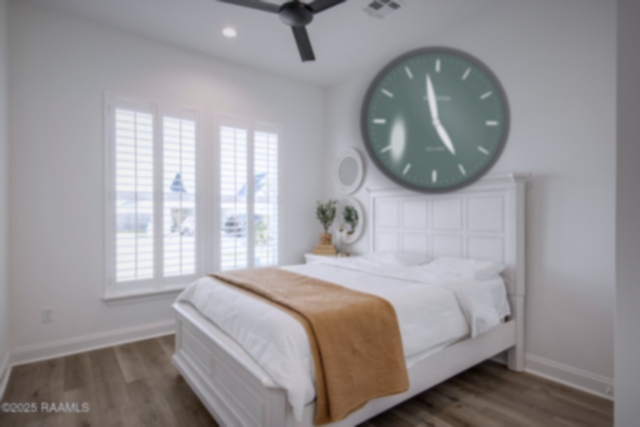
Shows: **4:58**
